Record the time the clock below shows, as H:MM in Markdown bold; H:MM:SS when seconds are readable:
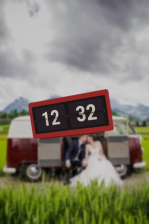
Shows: **12:32**
